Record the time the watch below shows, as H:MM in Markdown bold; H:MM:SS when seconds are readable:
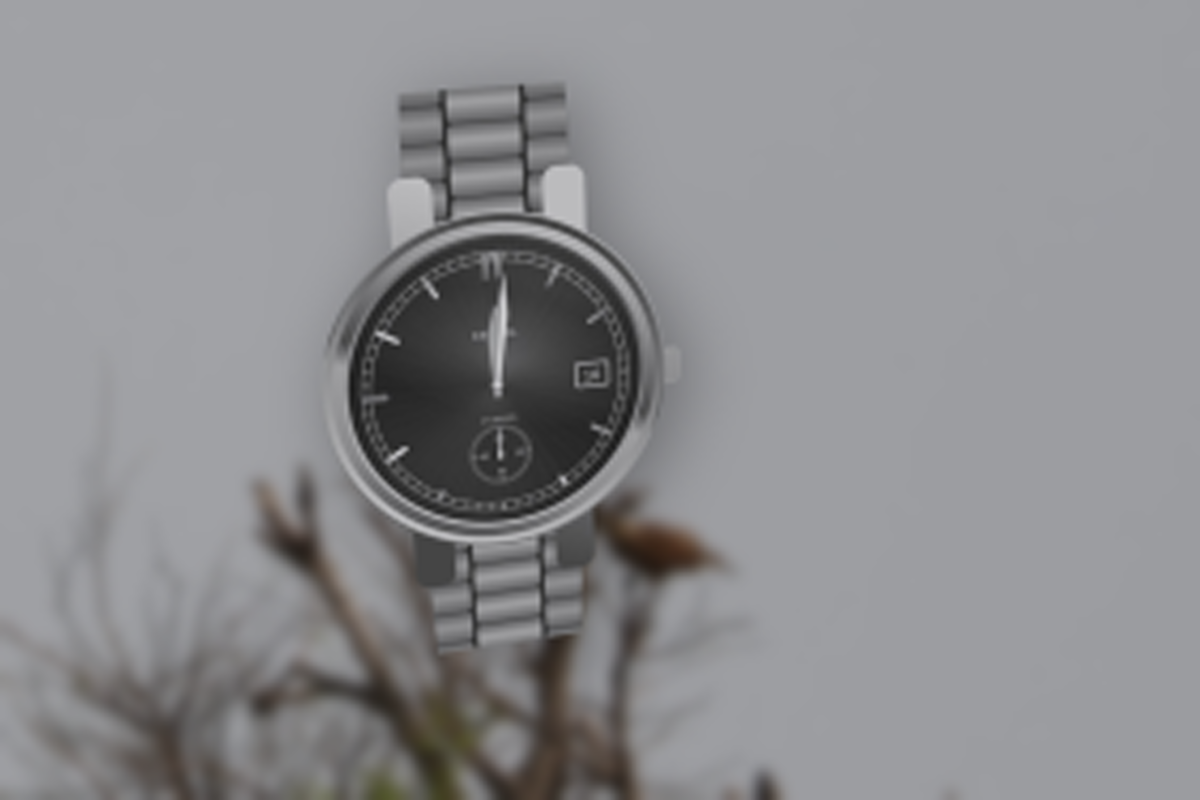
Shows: **12:01**
